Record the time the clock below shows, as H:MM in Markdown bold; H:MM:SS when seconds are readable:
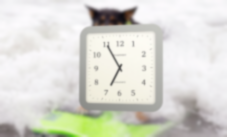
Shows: **6:55**
